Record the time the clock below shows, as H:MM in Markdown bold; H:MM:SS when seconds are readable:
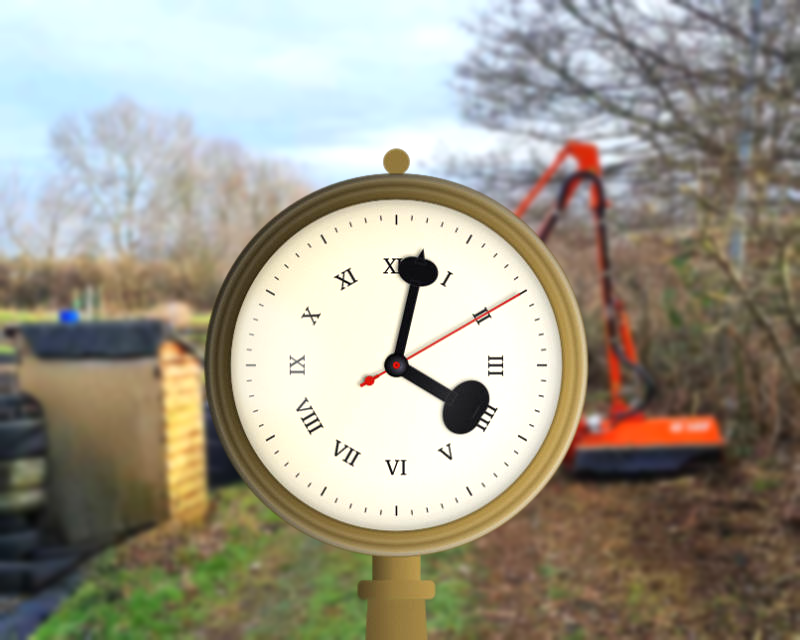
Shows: **4:02:10**
